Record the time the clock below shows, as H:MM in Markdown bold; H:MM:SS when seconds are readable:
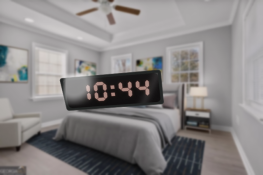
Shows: **10:44**
